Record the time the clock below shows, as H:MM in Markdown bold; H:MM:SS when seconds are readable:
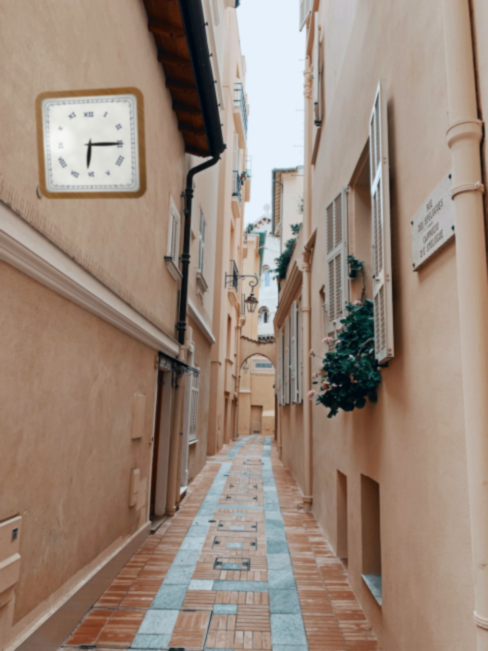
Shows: **6:15**
